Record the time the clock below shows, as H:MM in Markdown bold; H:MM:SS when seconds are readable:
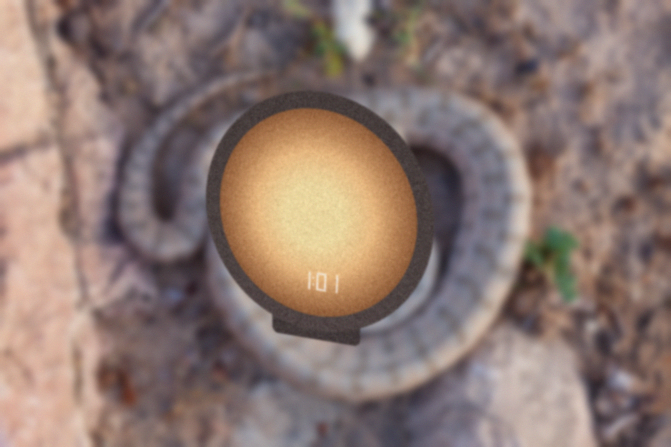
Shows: **1:01**
